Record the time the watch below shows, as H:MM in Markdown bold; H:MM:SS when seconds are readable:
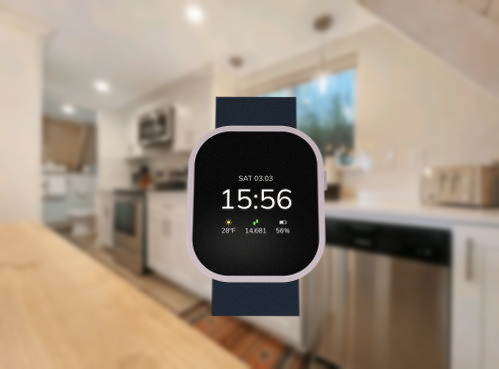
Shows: **15:56**
